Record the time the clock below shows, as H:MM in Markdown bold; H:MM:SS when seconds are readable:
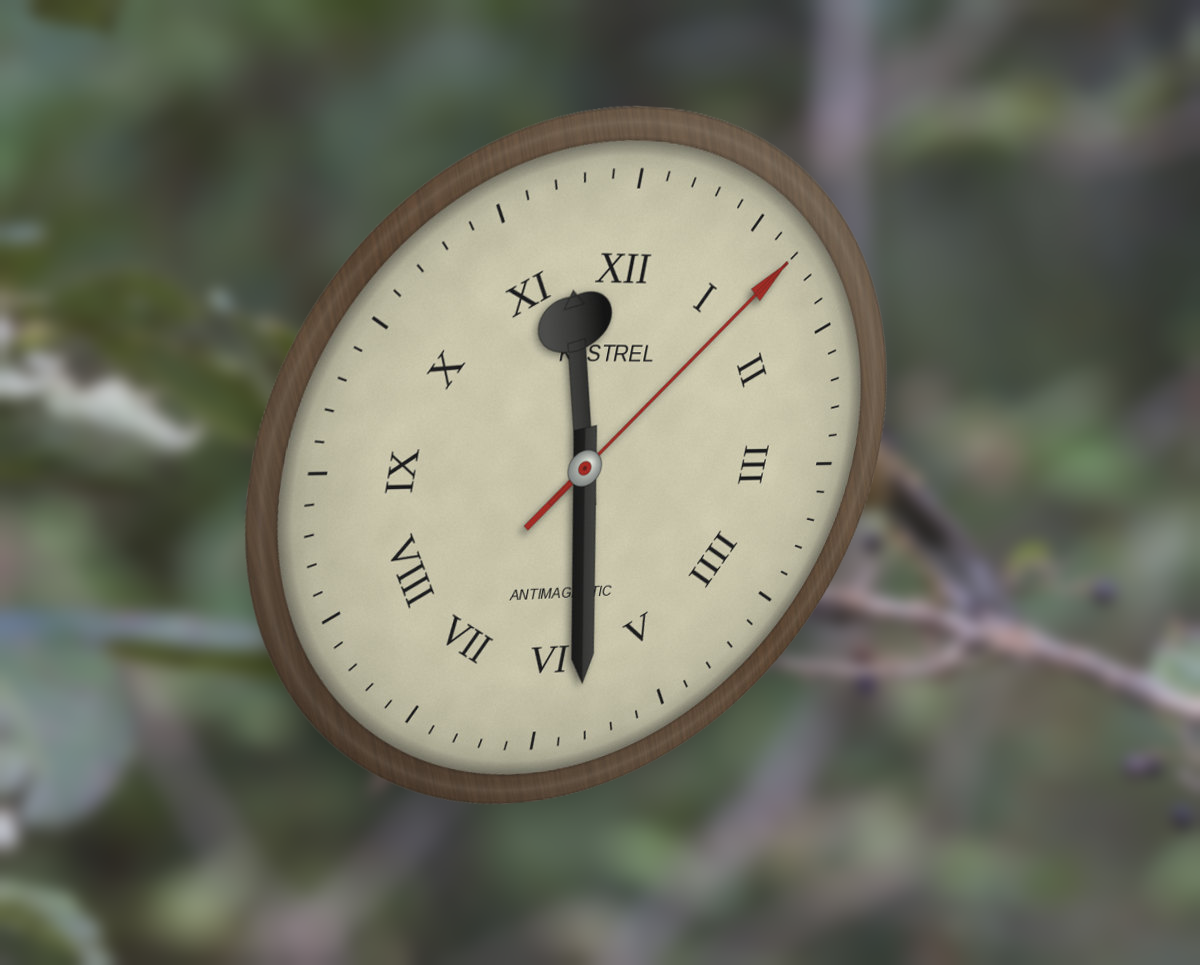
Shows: **11:28:07**
